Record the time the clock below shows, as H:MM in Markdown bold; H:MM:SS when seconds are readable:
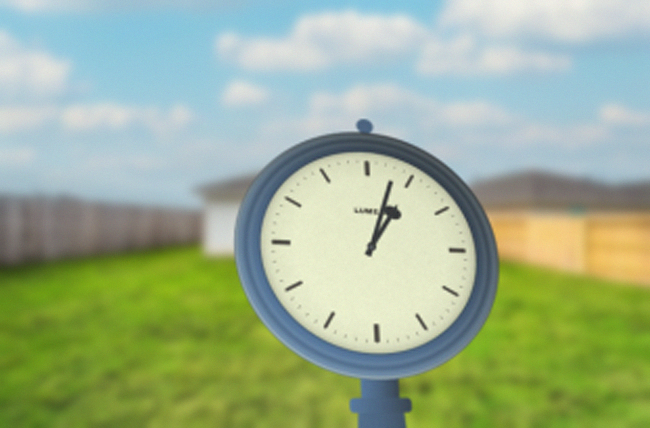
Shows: **1:03**
